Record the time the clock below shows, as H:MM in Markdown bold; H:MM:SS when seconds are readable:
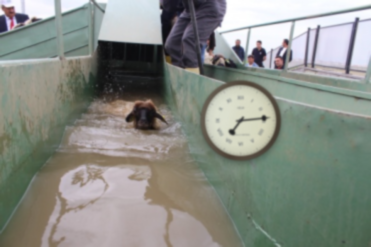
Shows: **7:14**
